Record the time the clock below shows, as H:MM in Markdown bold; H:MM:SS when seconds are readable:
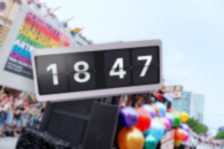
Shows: **18:47**
